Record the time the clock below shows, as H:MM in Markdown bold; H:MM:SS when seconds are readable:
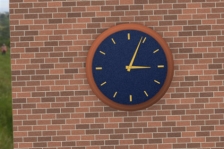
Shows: **3:04**
